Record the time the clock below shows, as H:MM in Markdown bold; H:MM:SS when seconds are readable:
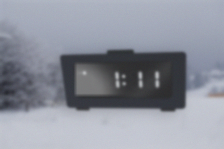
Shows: **1:11**
